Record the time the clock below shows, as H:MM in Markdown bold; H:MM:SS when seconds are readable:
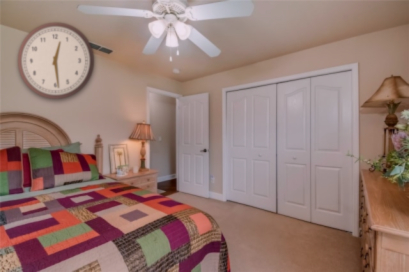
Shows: **12:29**
